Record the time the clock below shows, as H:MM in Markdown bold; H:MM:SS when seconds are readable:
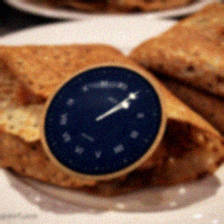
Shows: **1:04**
